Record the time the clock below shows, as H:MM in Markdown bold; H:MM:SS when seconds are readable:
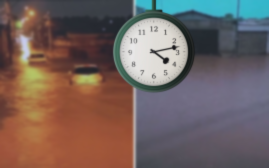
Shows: **4:13**
